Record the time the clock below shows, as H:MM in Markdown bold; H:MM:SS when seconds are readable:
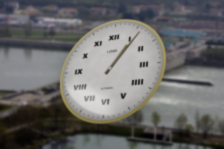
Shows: **1:06**
